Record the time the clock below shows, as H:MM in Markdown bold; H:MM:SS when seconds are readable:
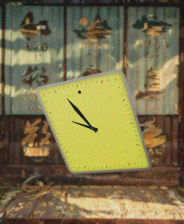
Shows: **9:56**
